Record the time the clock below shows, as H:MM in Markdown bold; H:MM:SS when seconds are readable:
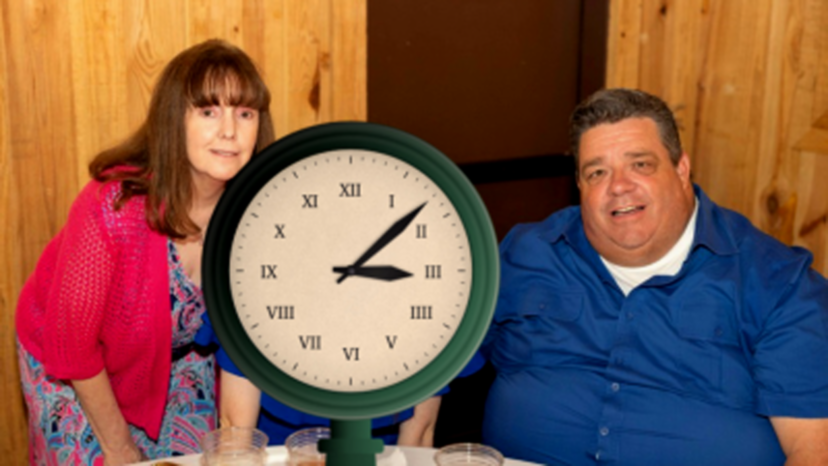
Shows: **3:08**
